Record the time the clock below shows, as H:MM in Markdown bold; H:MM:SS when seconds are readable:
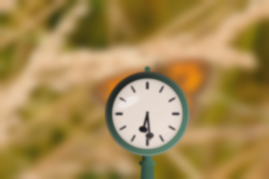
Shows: **6:29**
